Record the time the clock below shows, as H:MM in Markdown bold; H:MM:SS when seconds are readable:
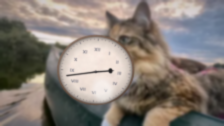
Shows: **2:43**
